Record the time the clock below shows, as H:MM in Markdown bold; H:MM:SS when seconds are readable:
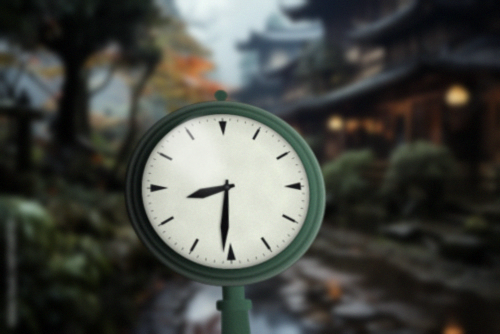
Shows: **8:31**
